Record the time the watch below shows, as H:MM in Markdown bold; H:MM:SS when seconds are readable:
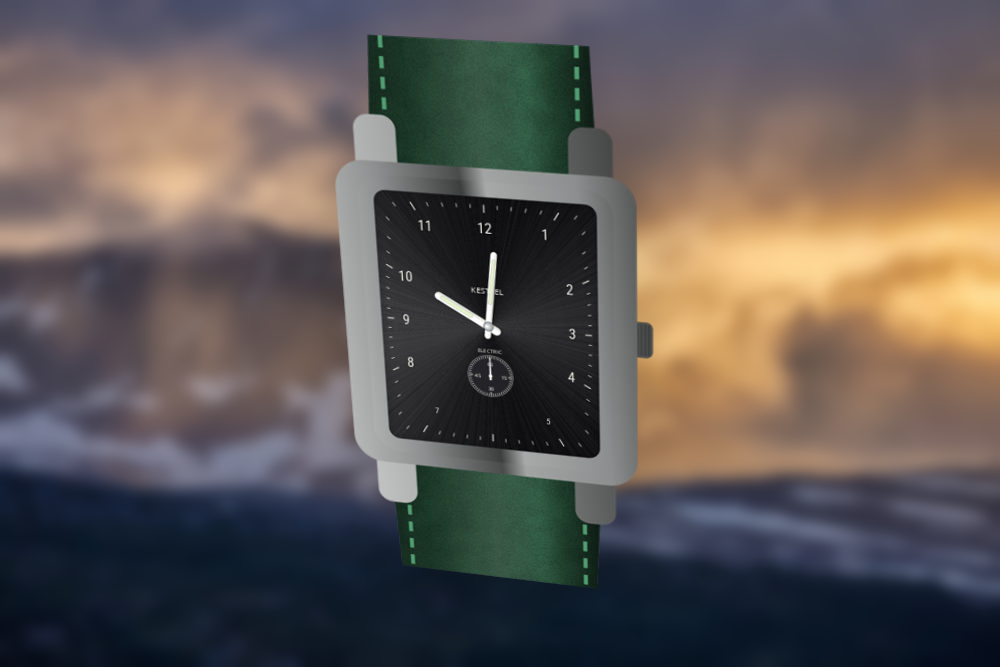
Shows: **10:01**
